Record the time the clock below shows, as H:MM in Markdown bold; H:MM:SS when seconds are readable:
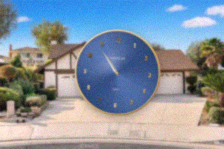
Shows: **10:54**
